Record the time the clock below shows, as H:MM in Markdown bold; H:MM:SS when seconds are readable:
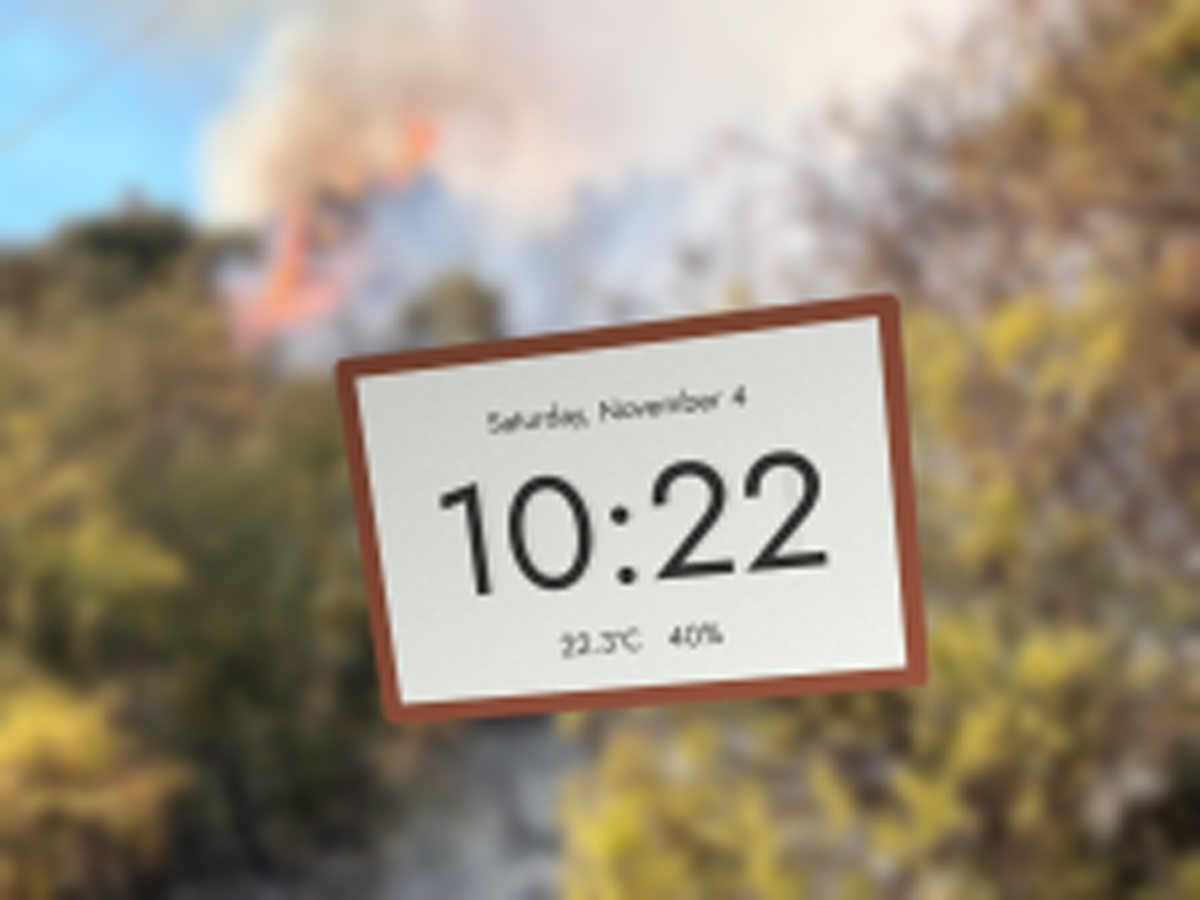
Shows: **10:22**
